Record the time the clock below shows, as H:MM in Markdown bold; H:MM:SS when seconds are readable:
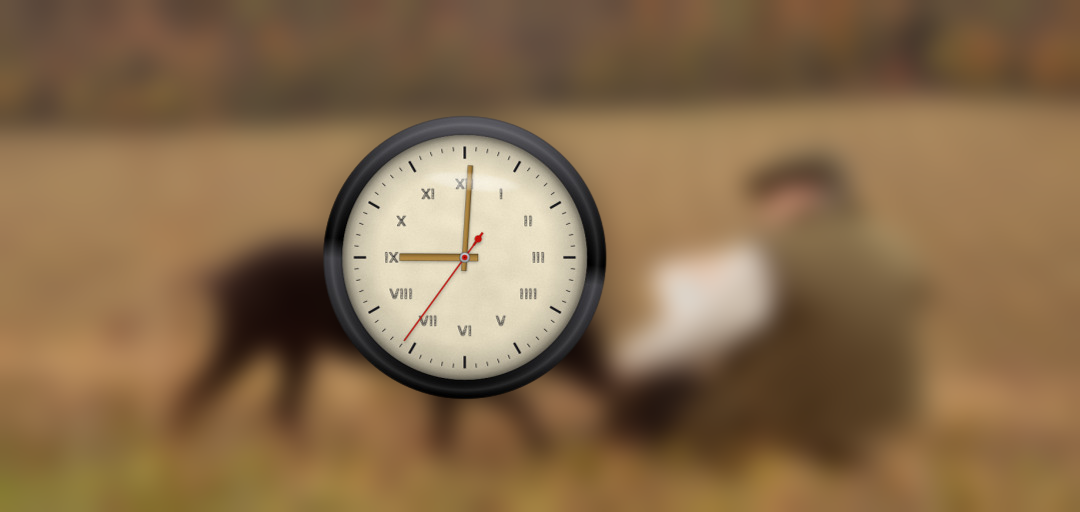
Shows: **9:00:36**
